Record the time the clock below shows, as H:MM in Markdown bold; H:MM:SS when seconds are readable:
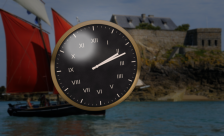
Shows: **2:12**
